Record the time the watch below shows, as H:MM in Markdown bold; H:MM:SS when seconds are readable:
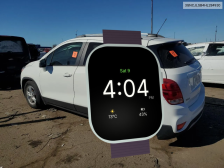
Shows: **4:04**
